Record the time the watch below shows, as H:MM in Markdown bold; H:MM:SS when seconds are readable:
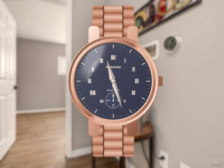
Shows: **11:27**
